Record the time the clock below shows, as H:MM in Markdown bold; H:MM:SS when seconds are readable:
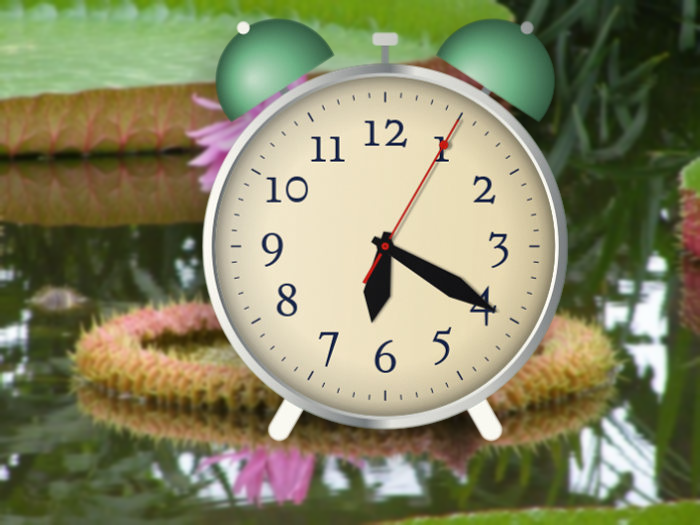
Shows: **6:20:05**
